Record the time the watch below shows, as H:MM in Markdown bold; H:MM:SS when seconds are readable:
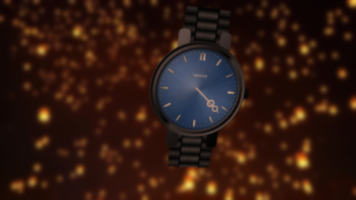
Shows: **4:22**
